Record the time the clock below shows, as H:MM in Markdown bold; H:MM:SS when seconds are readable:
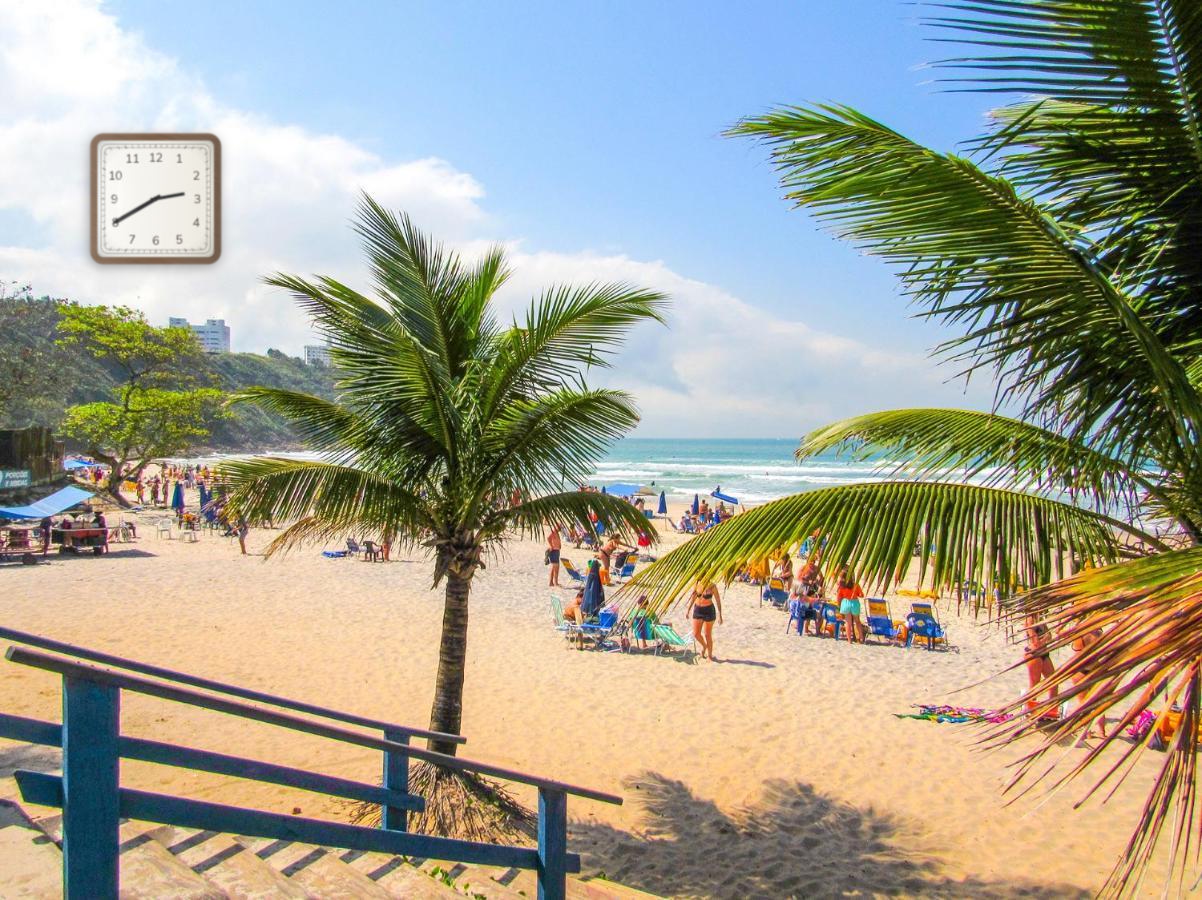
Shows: **2:40**
